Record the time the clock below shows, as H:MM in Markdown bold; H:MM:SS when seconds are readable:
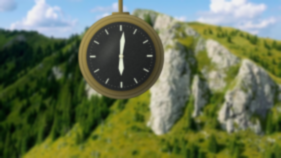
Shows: **6:01**
